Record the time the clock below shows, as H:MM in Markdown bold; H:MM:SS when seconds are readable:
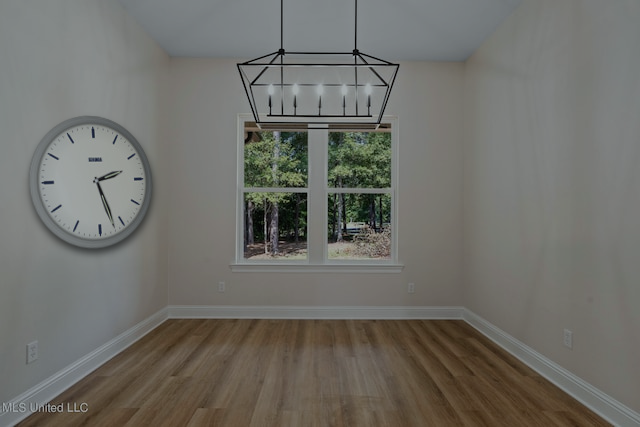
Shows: **2:27**
